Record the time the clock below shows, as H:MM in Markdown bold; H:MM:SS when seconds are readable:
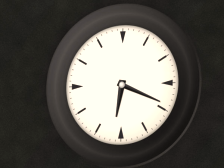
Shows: **6:19**
